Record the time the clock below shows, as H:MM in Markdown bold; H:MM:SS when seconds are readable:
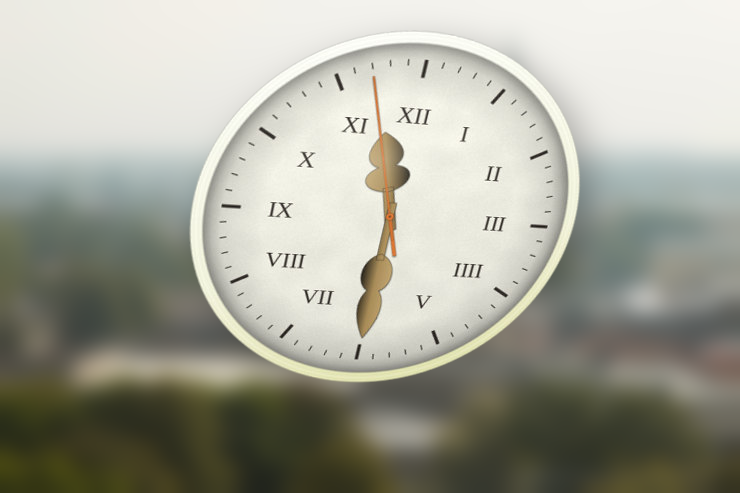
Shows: **11:29:57**
